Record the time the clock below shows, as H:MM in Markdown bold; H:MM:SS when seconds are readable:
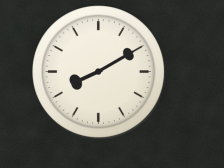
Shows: **8:10**
